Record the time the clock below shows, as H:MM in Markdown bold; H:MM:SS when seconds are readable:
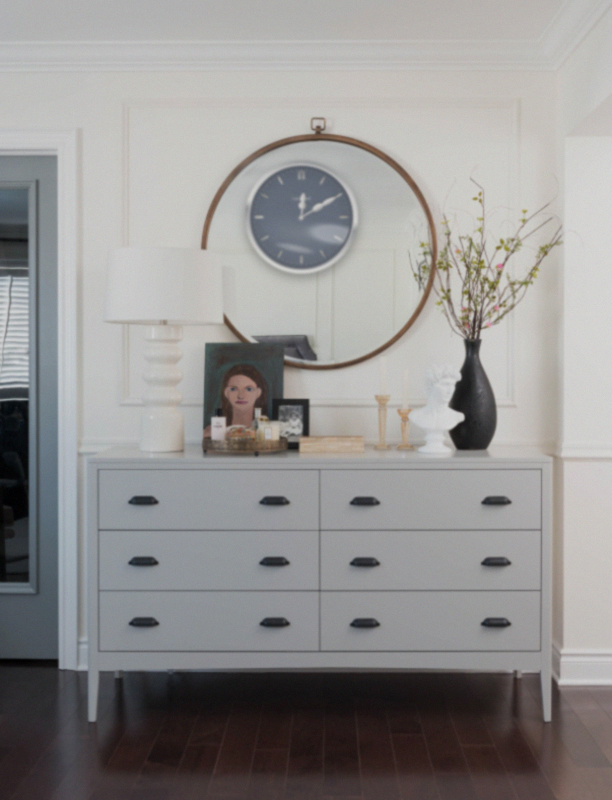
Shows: **12:10**
